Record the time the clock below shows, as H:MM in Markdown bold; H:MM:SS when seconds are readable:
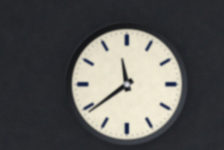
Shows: **11:39**
